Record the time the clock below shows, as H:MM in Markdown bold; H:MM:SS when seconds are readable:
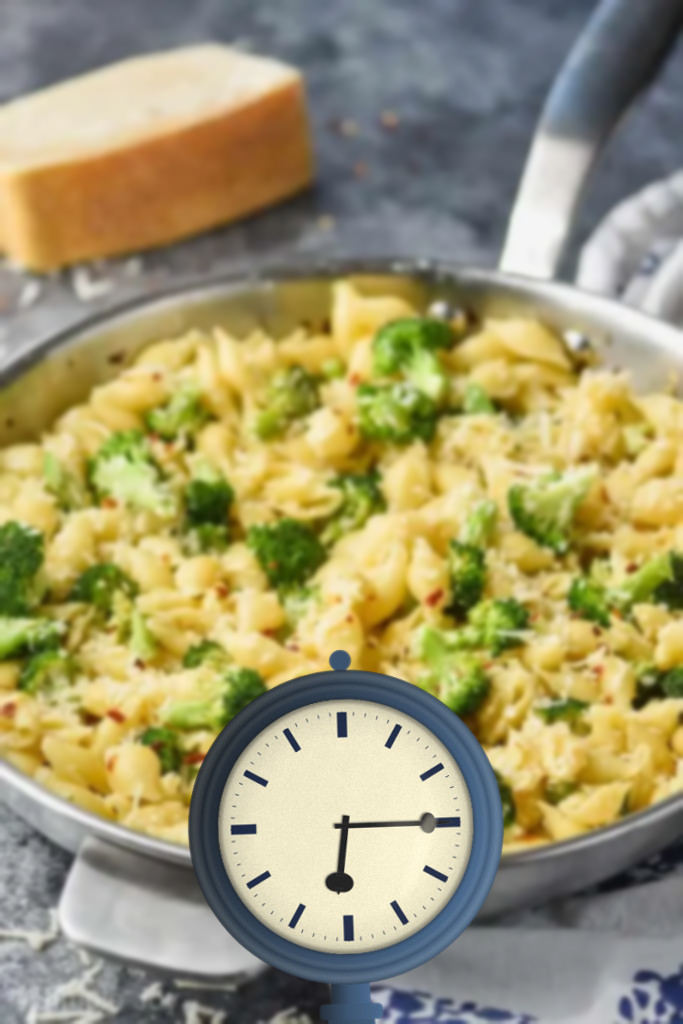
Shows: **6:15**
